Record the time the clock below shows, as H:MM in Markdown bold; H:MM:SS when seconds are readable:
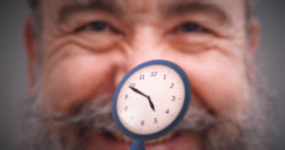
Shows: **4:49**
